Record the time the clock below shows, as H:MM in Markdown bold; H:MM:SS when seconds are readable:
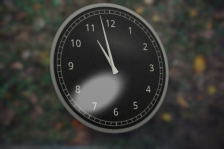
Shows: **10:58**
